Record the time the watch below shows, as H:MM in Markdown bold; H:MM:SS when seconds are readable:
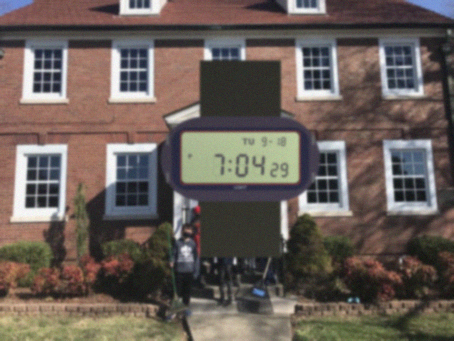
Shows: **7:04:29**
